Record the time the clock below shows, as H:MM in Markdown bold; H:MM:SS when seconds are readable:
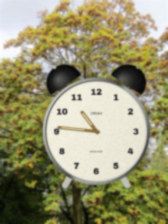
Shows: **10:46**
